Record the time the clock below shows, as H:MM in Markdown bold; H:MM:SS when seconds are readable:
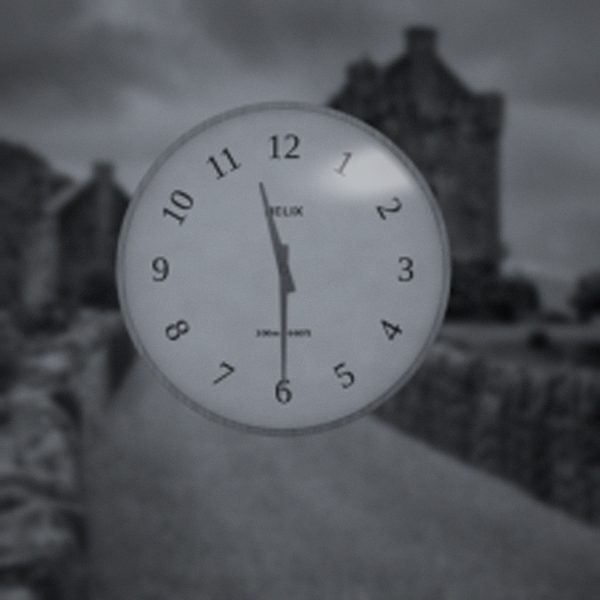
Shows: **11:30**
